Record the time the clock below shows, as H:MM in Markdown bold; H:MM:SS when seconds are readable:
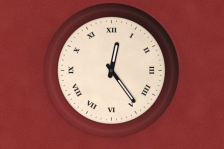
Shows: **12:24**
